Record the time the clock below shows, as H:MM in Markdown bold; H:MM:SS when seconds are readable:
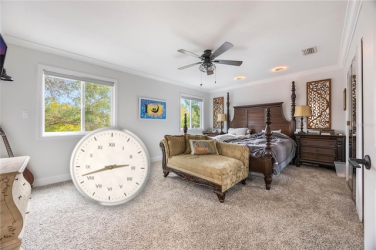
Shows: **2:42**
